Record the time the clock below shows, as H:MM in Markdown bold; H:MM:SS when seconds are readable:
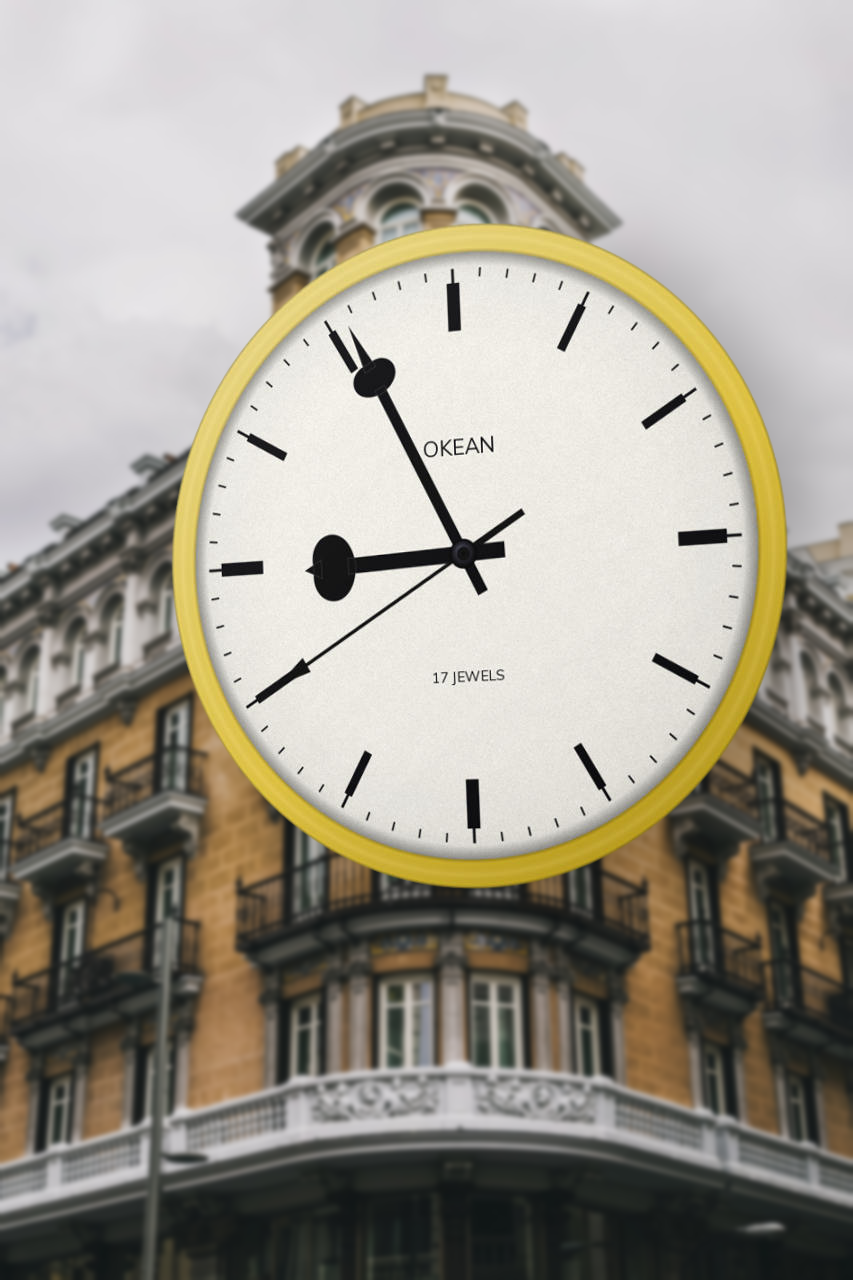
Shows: **8:55:40**
